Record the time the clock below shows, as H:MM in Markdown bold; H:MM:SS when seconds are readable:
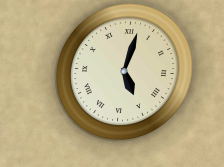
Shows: **5:02**
